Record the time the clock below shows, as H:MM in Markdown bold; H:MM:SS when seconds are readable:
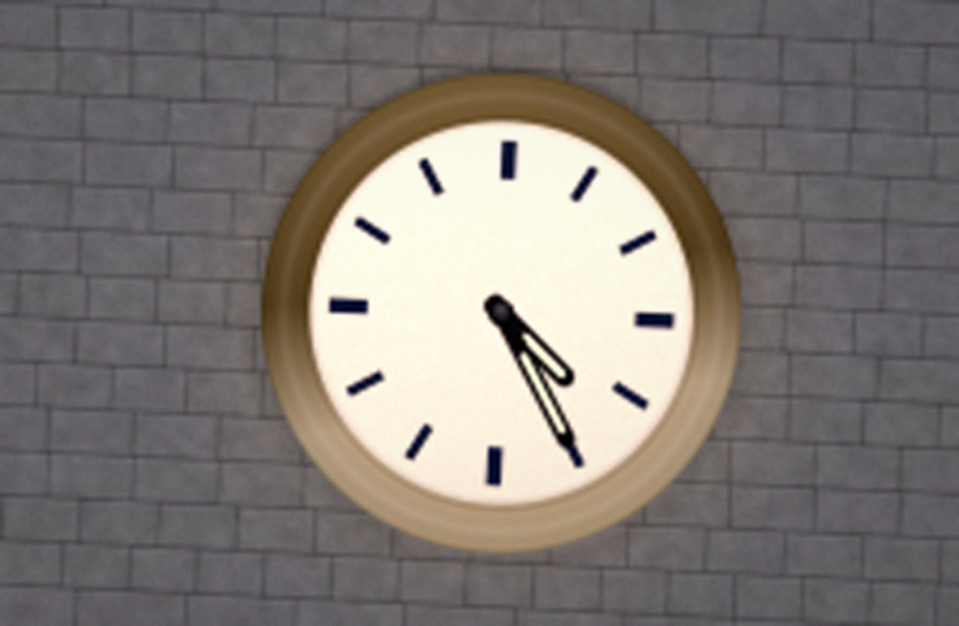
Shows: **4:25**
